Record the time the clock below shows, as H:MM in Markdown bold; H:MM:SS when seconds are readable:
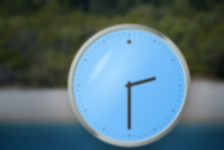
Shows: **2:30**
